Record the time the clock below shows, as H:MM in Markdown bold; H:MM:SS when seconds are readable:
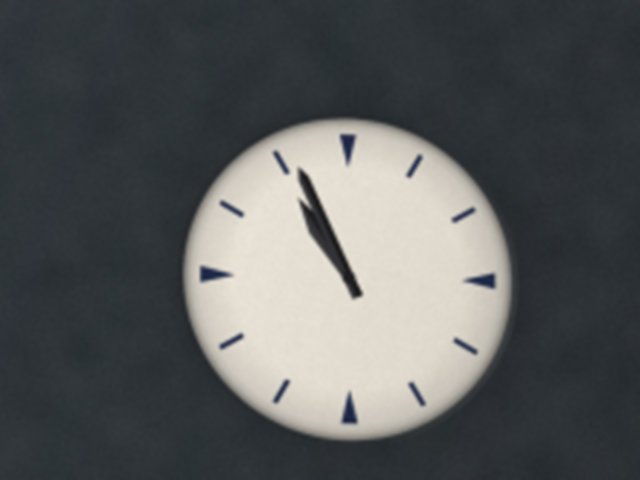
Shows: **10:56**
